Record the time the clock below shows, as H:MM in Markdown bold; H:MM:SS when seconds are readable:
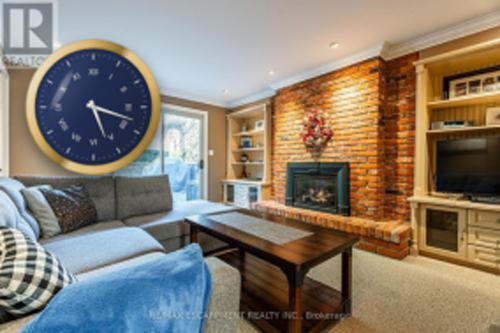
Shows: **5:18**
